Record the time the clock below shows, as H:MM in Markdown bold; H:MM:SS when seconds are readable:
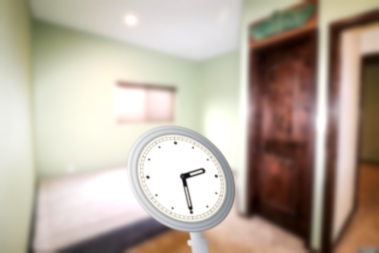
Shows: **2:30**
